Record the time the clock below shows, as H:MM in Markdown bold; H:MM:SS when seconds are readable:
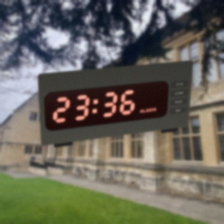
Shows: **23:36**
